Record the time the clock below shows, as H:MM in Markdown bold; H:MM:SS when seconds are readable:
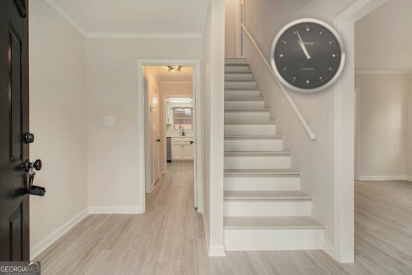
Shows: **10:56**
